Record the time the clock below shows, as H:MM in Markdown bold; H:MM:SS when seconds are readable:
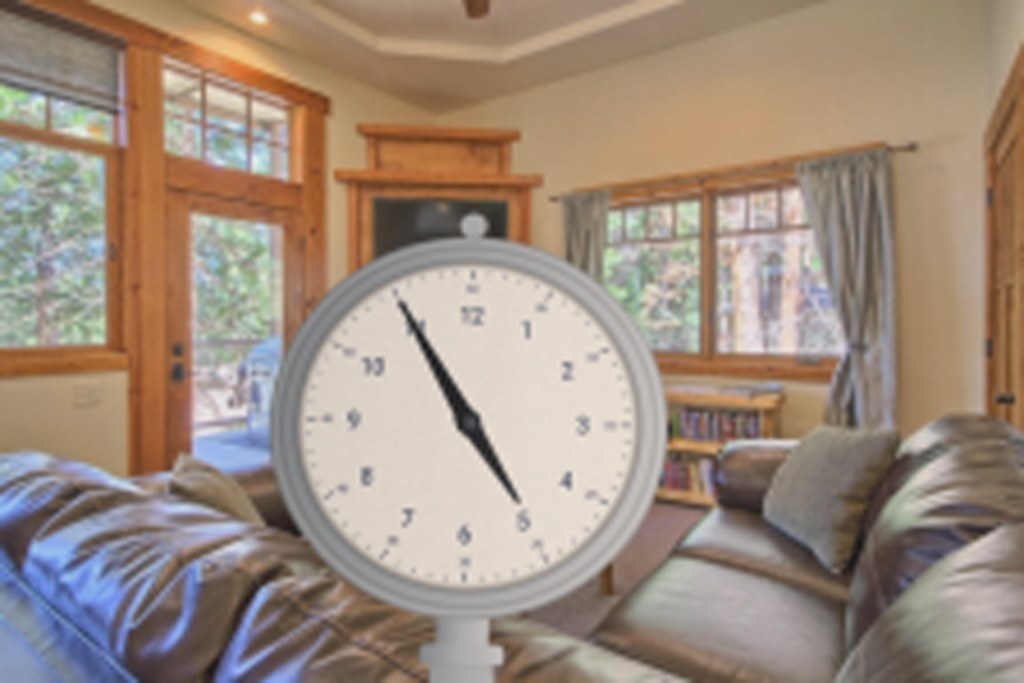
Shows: **4:55**
